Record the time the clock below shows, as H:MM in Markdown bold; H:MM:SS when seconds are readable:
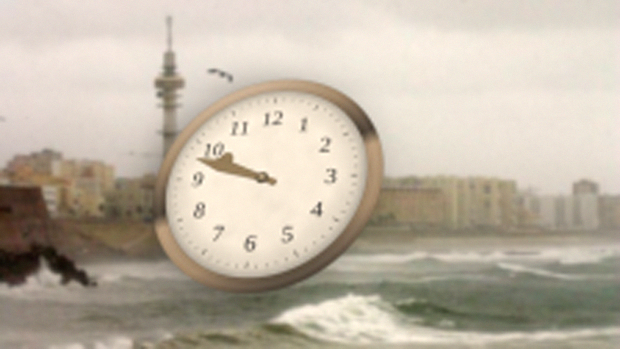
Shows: **9:48**
